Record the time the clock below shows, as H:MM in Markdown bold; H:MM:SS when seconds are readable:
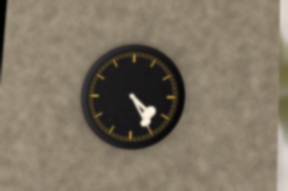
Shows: **4:25**
